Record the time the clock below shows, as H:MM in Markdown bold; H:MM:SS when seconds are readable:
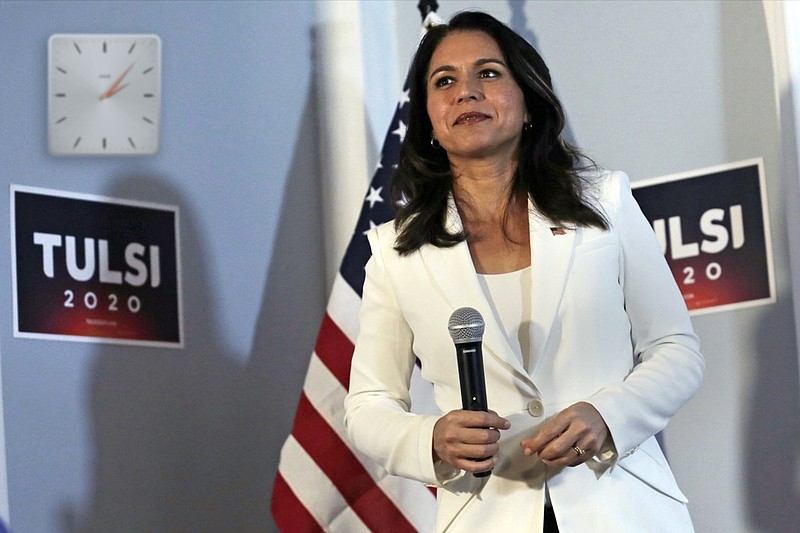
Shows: **2:07**
